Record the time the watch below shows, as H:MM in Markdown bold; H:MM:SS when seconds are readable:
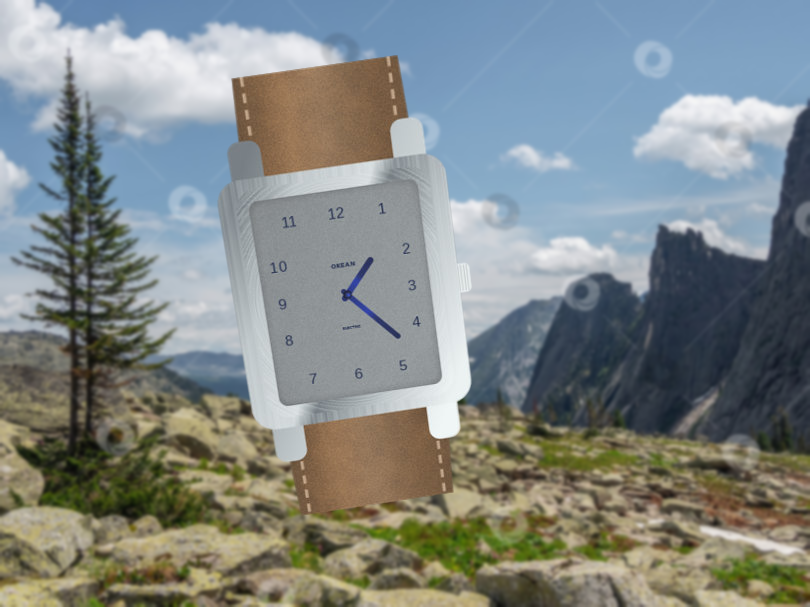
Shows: **1:23**
